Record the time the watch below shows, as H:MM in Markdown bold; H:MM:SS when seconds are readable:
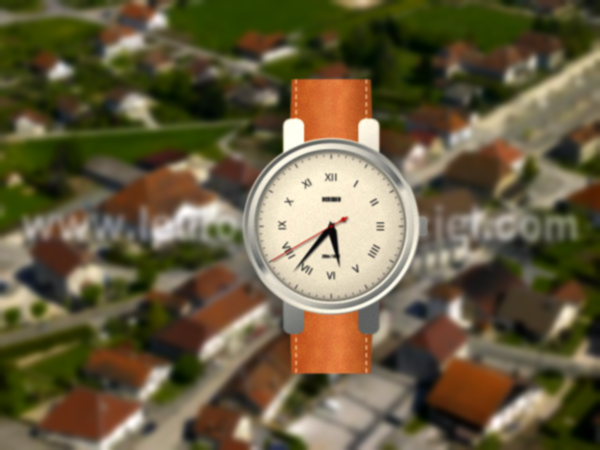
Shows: **5:36:40**
